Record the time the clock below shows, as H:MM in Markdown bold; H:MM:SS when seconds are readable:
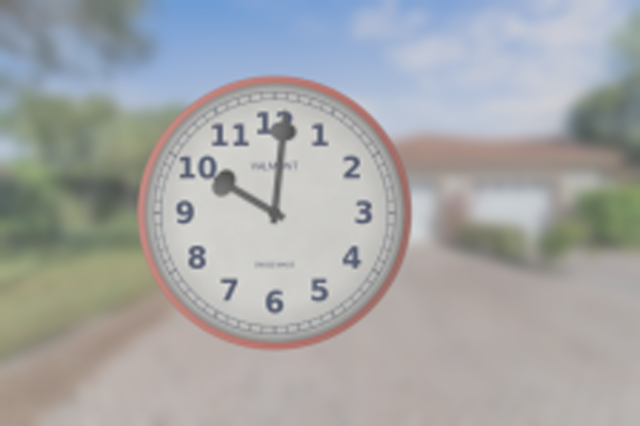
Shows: **10:01**
